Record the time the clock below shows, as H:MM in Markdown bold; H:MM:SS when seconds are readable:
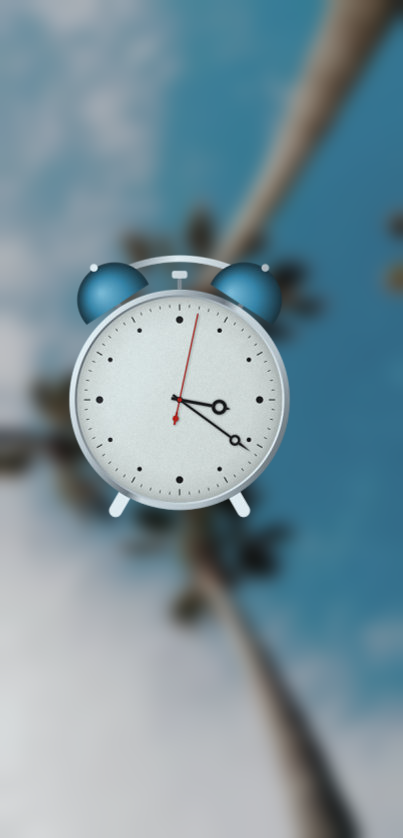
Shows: **3:21:02**
